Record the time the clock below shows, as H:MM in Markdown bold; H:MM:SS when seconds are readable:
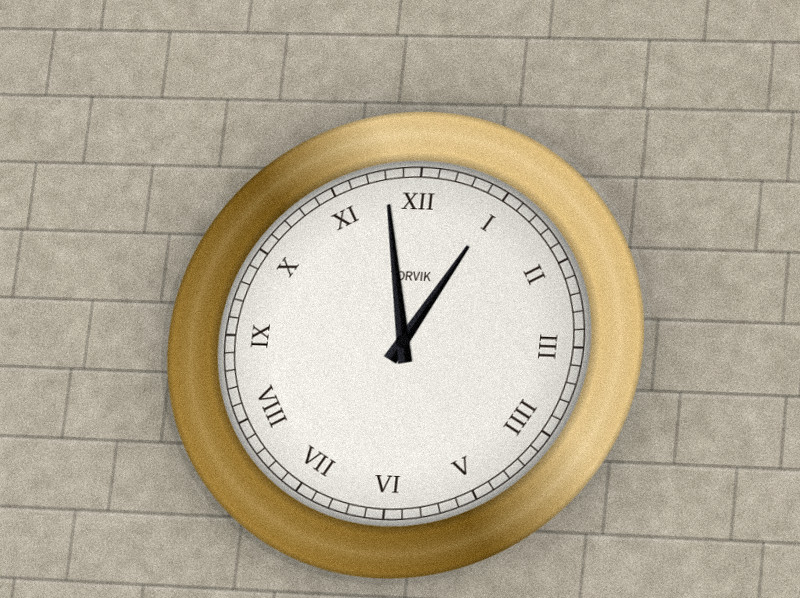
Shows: **12:58**
